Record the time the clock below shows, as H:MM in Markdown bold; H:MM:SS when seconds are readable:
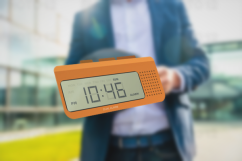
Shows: **10:46**
